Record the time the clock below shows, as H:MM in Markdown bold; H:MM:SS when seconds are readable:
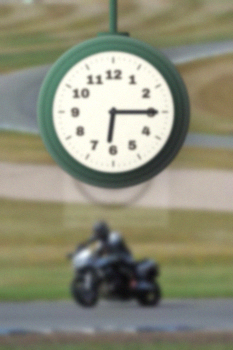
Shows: **6:15**
